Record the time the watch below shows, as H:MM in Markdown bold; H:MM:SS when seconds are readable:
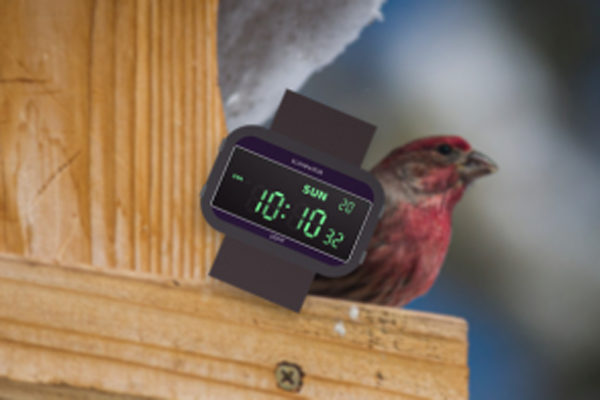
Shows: **10:10:32**
